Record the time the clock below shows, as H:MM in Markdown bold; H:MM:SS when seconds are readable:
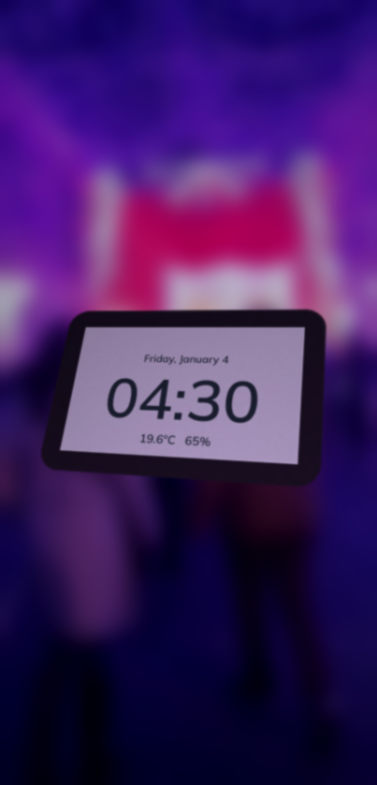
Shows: **4:30**
